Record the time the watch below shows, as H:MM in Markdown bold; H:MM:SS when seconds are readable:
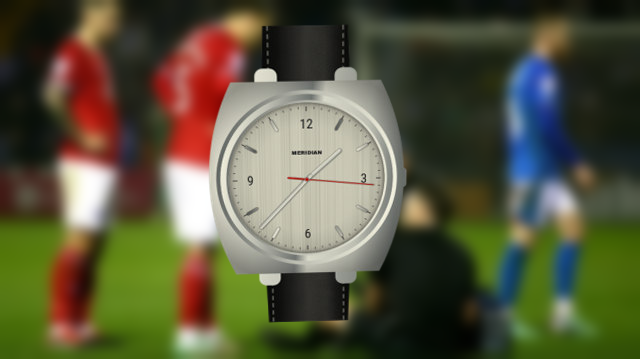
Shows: **1:37:16**
